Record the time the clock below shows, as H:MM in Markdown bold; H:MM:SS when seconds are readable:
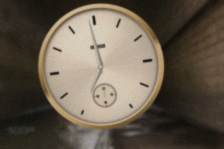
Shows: **6:59**
